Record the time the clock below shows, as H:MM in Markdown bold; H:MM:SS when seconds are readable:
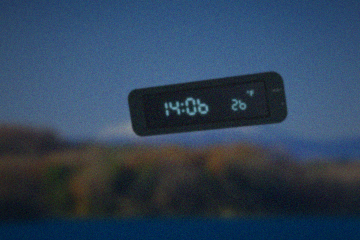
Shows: **14:06**
